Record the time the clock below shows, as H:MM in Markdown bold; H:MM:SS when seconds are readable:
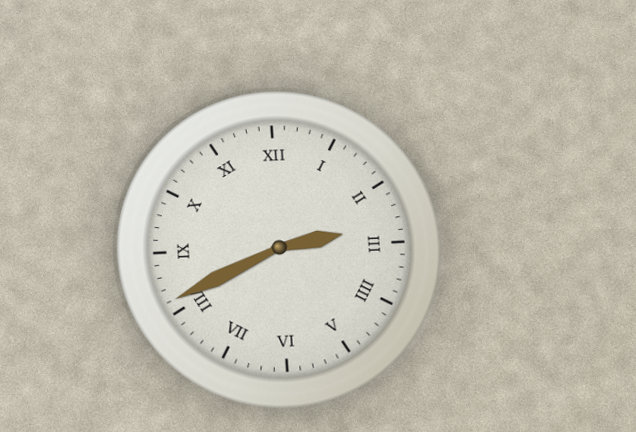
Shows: **2:41**
